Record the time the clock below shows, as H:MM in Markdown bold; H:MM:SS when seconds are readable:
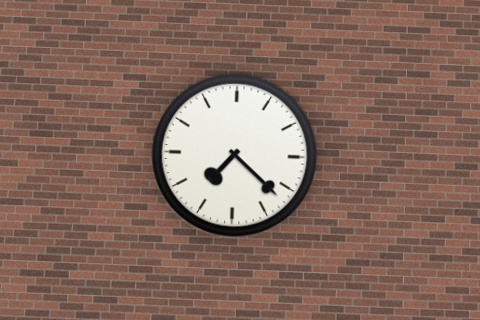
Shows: **7:22**
